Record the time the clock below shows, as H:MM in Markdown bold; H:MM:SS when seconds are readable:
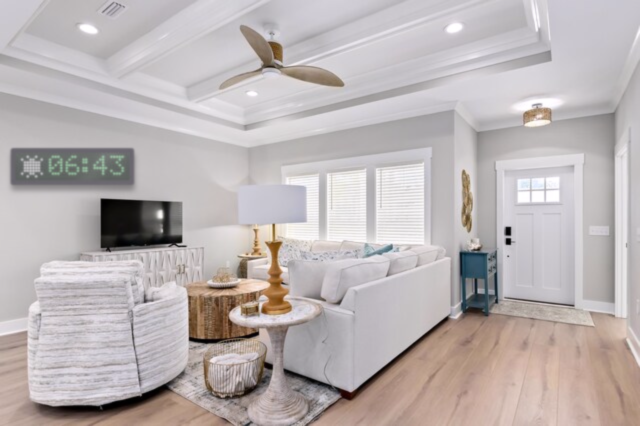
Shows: **6:43**
